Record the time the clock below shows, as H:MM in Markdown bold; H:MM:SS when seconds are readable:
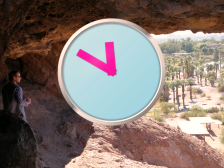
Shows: **11:50**
